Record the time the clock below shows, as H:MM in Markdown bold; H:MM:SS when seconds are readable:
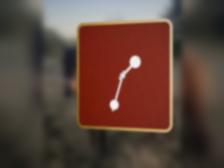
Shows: **1:33**
